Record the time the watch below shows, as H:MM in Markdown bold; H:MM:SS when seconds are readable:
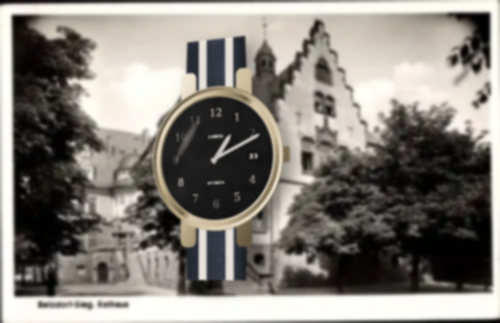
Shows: **1:11**
